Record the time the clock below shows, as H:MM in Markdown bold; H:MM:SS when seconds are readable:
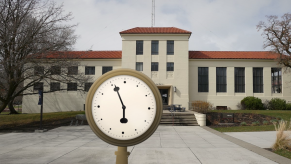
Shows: **5:56**
